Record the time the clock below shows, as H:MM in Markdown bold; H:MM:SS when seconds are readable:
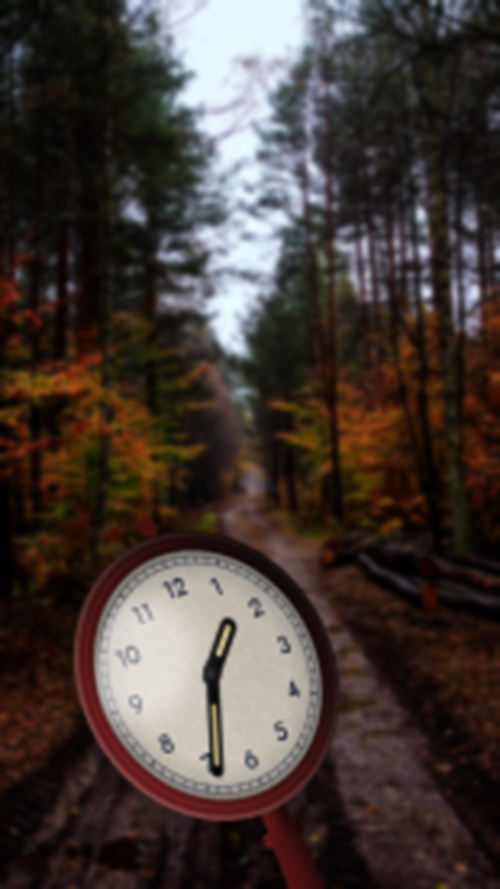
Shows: **1:34**
